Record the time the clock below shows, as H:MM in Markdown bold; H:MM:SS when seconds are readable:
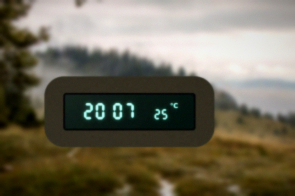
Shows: **20:07**
